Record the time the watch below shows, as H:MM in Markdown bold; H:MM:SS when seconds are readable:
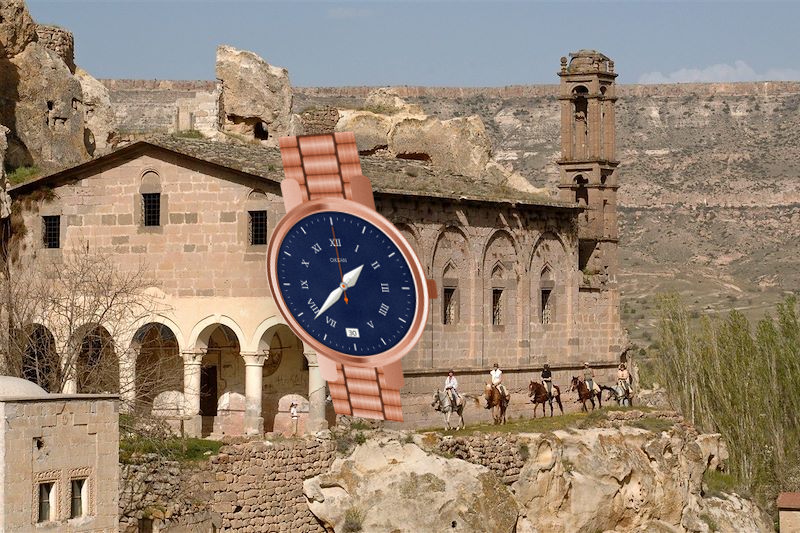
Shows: **1:38:00**
